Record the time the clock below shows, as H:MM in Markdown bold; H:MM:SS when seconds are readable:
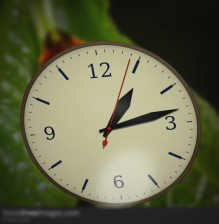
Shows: **1:13:04**
